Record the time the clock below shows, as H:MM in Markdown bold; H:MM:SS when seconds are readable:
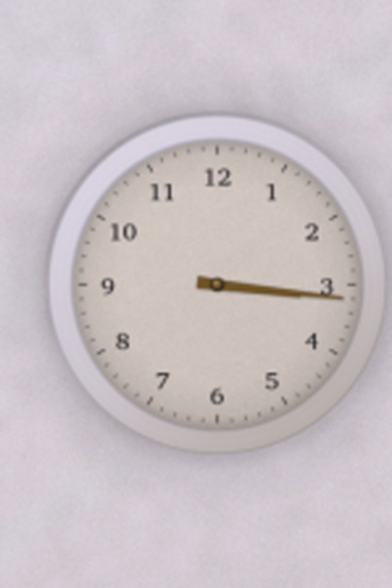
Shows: **3:16**
